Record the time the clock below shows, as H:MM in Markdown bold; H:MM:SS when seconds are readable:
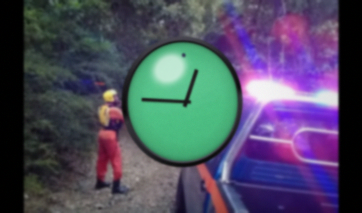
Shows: **12:46**
